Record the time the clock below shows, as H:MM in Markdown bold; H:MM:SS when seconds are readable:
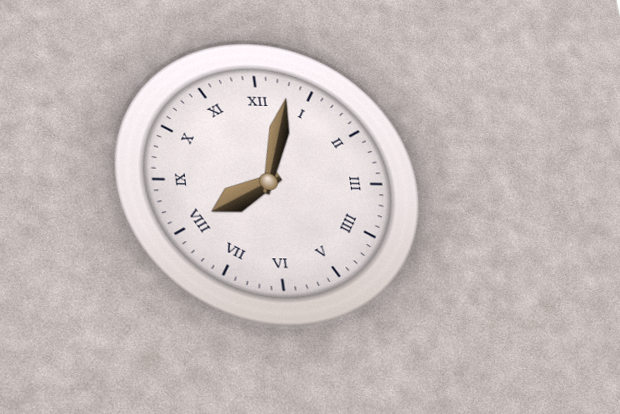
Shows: **8:03**
